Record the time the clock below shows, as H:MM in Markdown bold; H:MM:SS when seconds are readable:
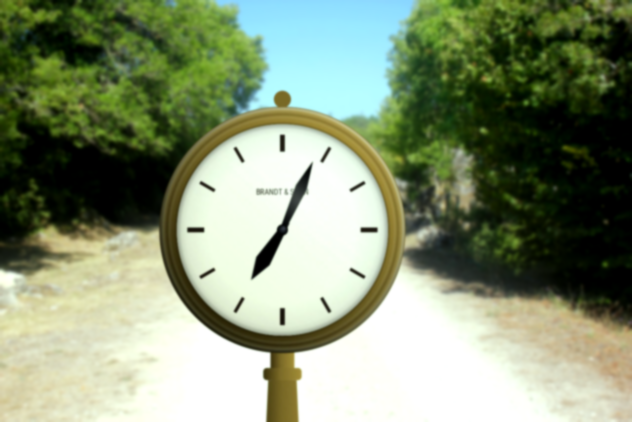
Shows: **7:04**
